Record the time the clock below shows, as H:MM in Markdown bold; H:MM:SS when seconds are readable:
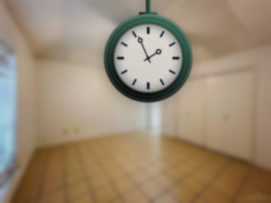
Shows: **1:56**
